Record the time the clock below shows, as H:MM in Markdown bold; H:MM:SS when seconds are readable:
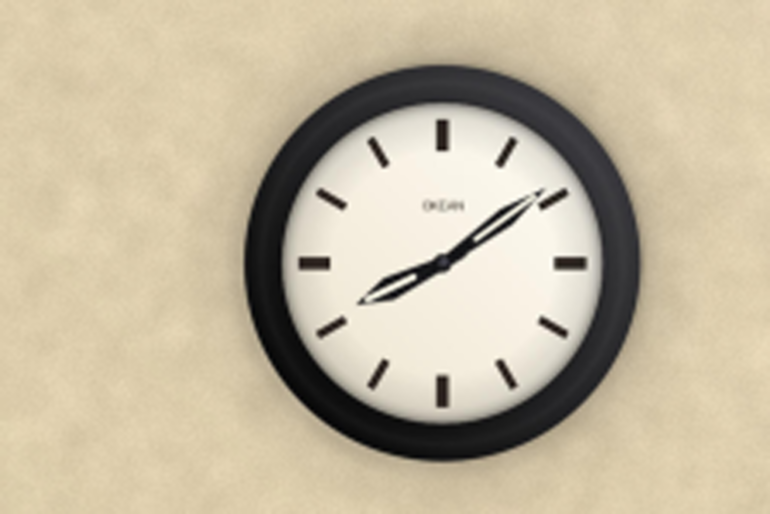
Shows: **8:09**
